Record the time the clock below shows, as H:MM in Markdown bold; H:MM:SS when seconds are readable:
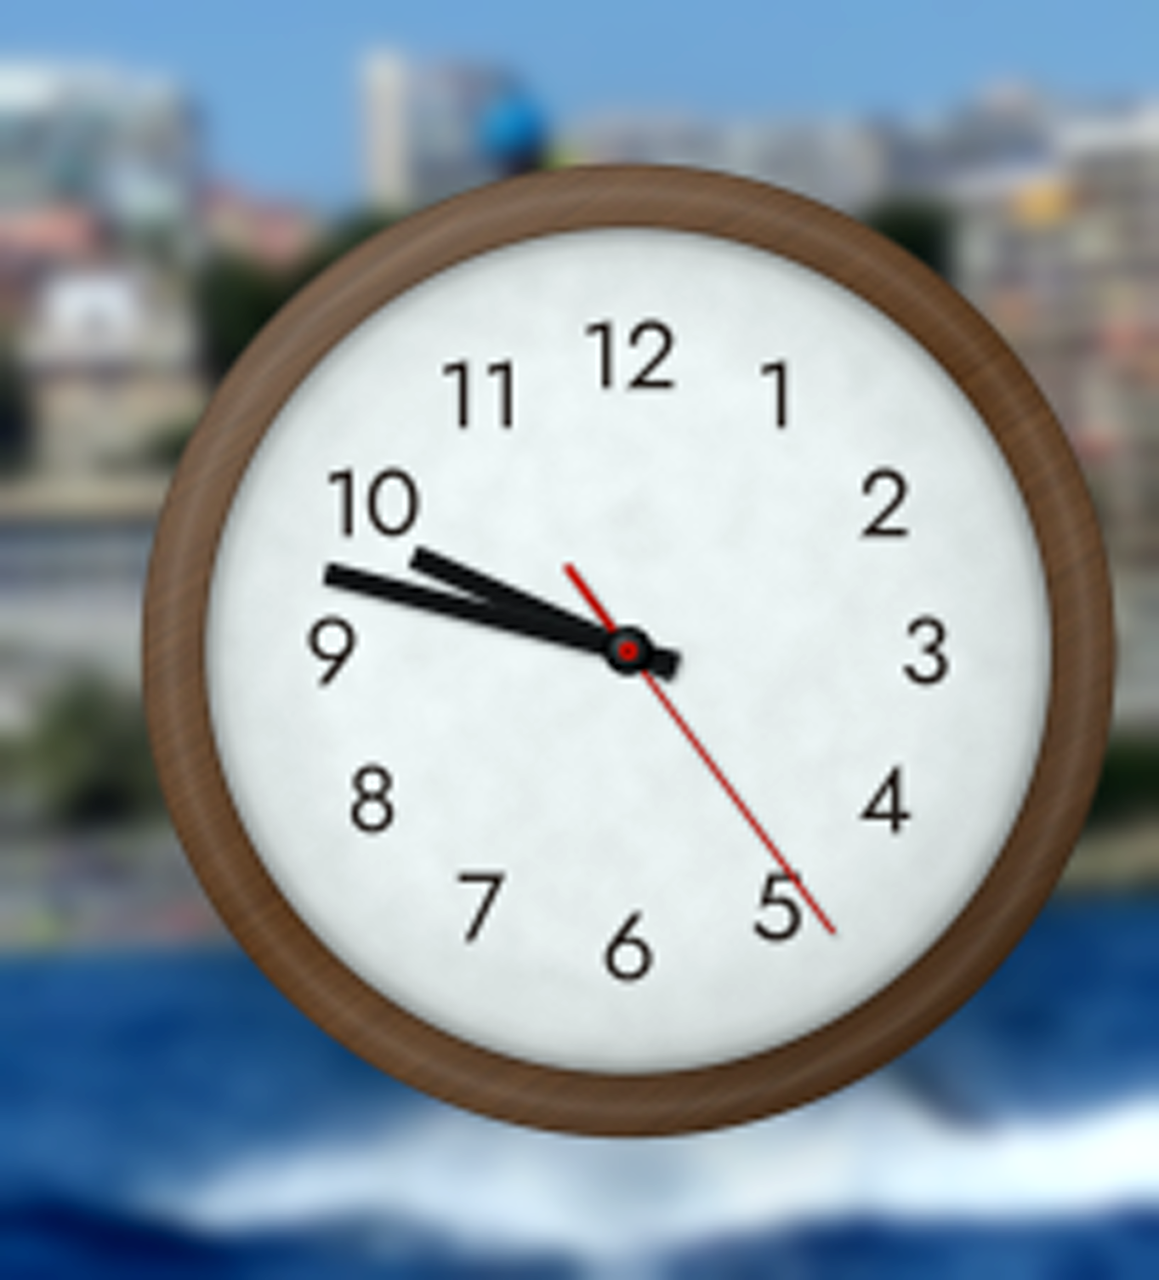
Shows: **9:47:24**
